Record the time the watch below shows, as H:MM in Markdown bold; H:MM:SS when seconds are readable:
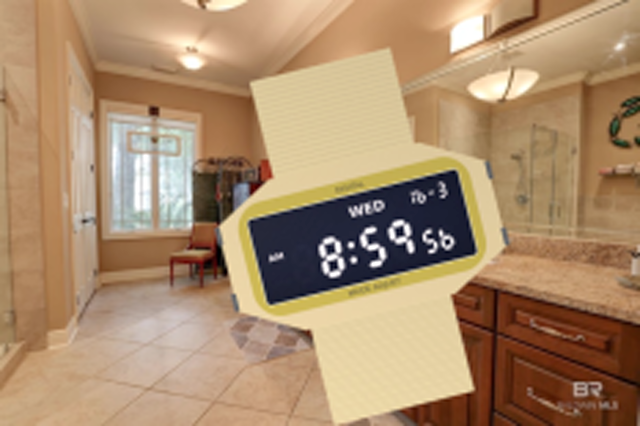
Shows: **8:59:56**
